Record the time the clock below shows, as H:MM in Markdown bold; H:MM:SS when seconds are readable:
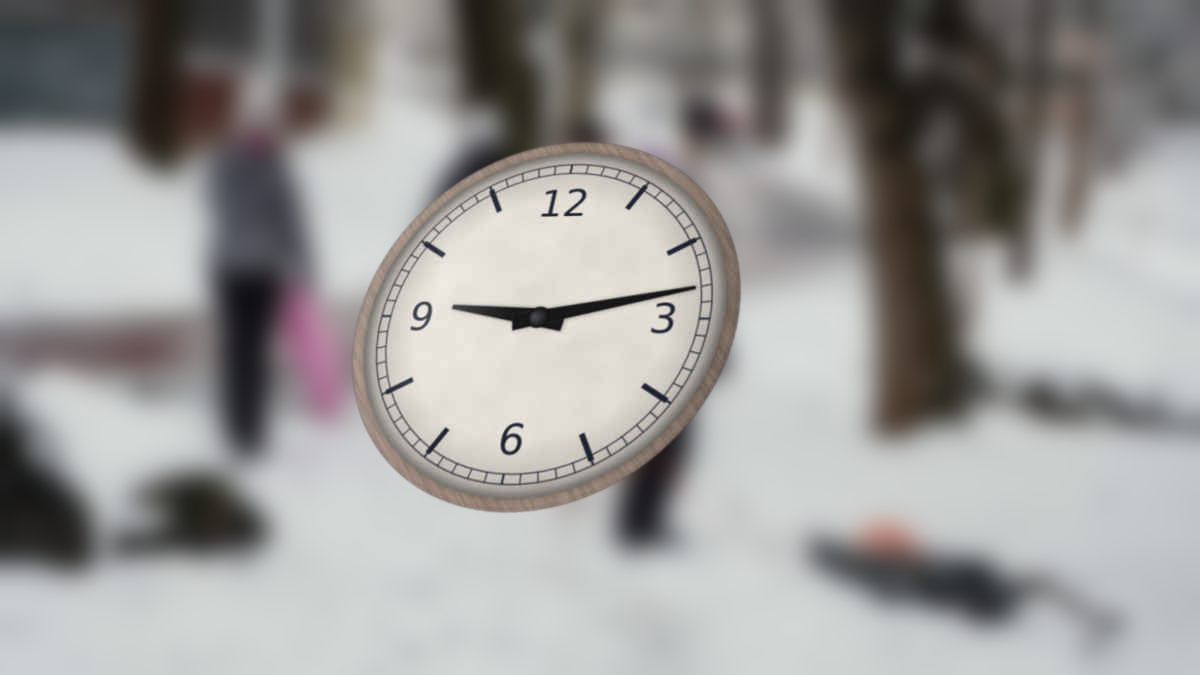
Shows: **9:13**
